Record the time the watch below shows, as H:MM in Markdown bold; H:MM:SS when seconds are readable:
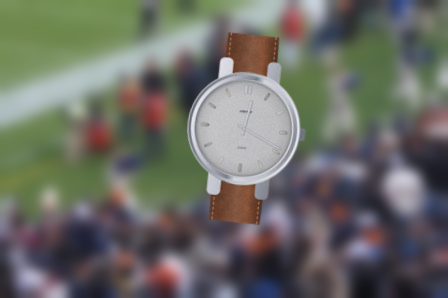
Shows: **12:19**
